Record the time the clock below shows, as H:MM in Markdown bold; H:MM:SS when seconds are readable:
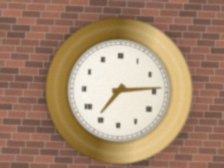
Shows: **7:14**
